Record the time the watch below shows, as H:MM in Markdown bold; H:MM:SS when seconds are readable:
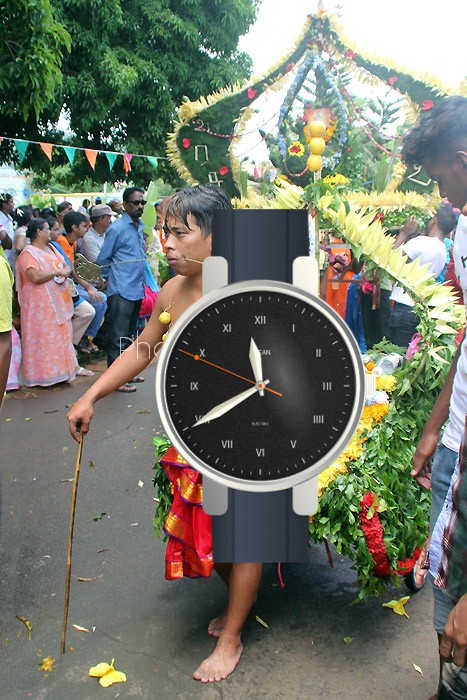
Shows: **11:39:49**
